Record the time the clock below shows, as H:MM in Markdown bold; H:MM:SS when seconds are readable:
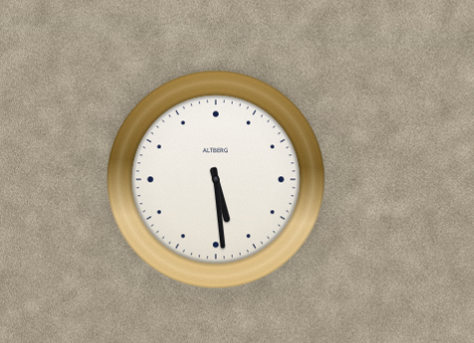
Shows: **5:29**
